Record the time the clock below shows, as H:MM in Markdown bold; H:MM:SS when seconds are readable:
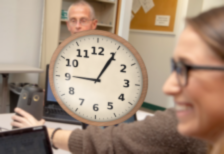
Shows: **9:05**
